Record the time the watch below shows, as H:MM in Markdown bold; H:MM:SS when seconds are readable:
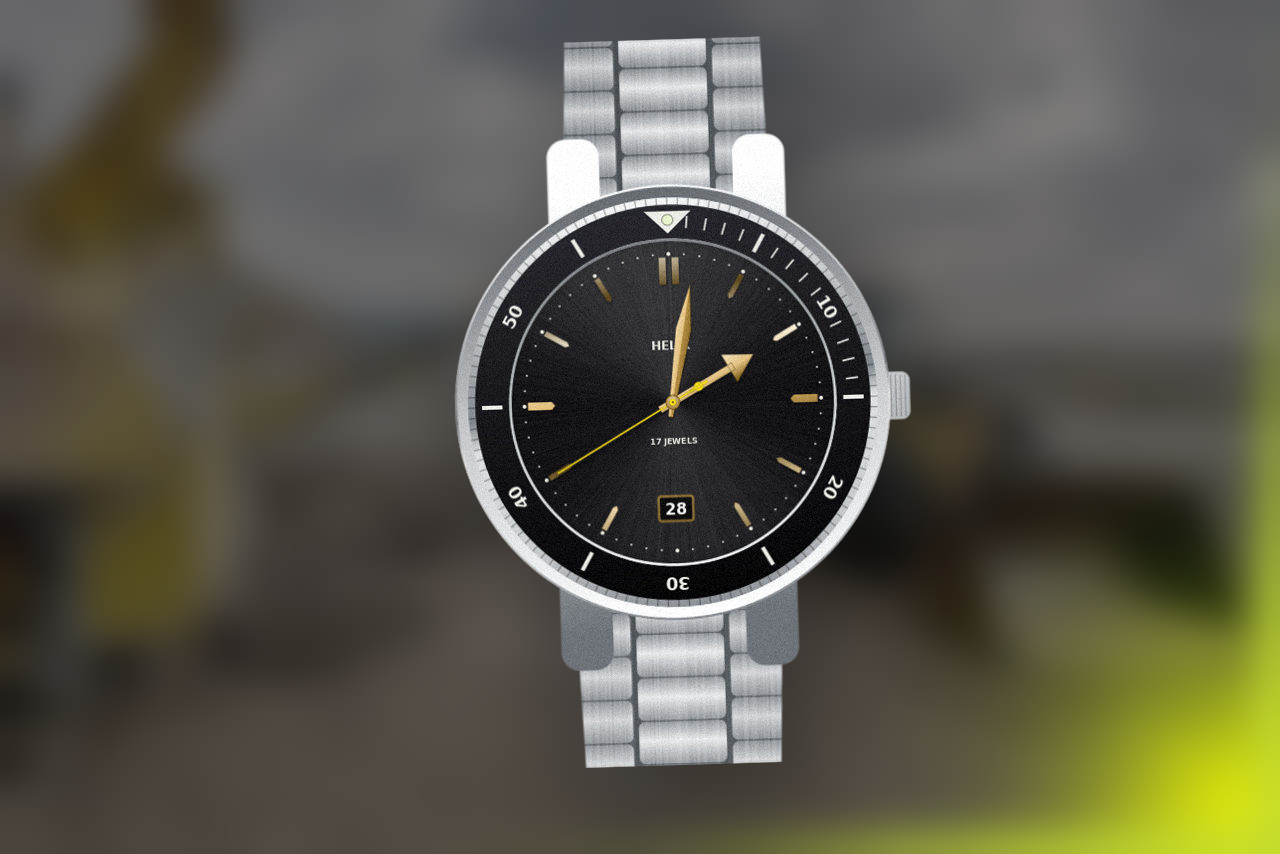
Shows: **2:01:40**
